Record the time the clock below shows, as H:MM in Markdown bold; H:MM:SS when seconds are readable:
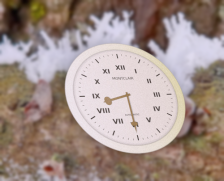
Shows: **8:30**
